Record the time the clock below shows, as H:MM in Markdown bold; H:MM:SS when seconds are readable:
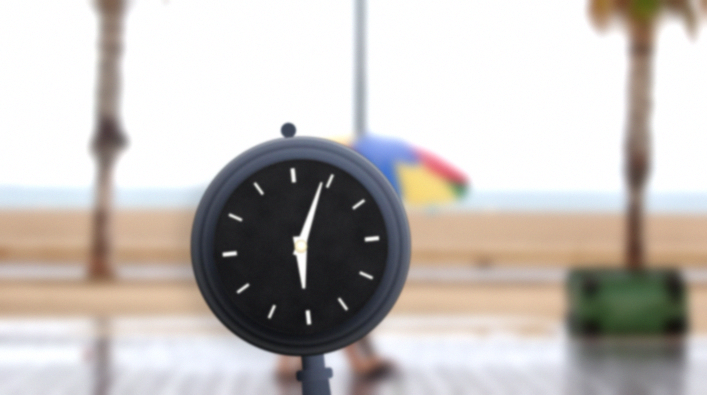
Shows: **6:04**
